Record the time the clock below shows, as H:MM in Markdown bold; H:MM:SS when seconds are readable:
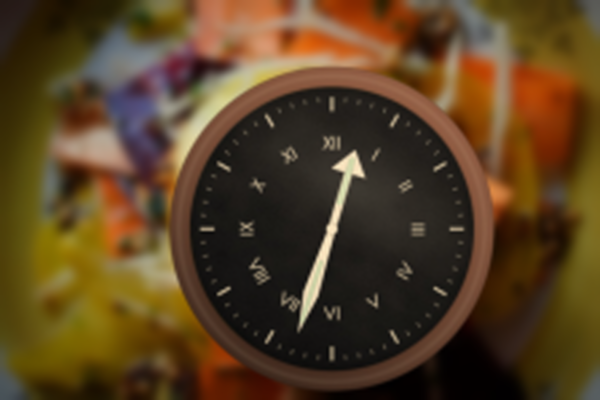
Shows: **12:33**
